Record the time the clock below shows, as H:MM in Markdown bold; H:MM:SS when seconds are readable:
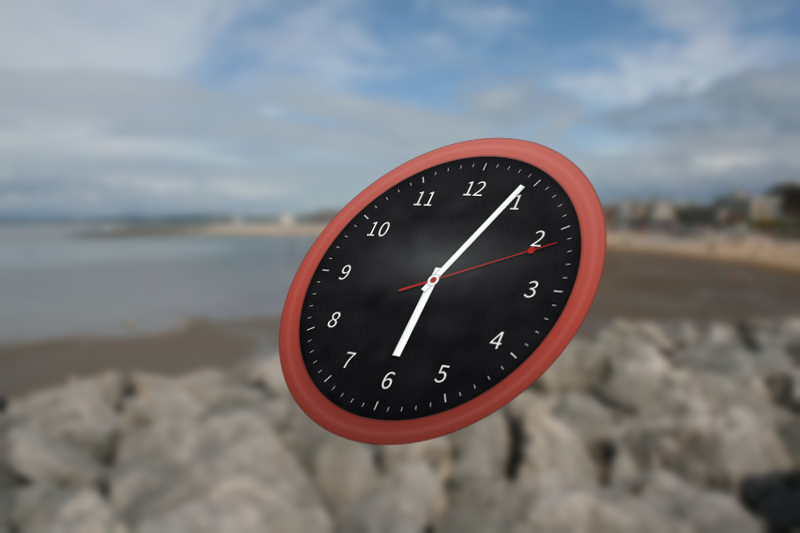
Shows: **6:04:11**
